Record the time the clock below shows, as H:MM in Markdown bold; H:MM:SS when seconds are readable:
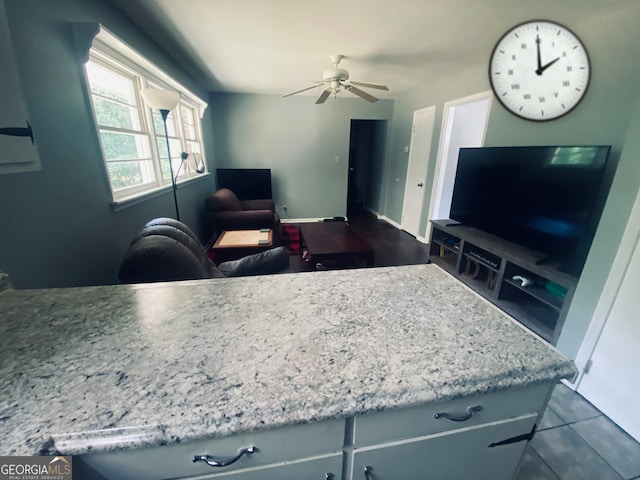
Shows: **2:00**
